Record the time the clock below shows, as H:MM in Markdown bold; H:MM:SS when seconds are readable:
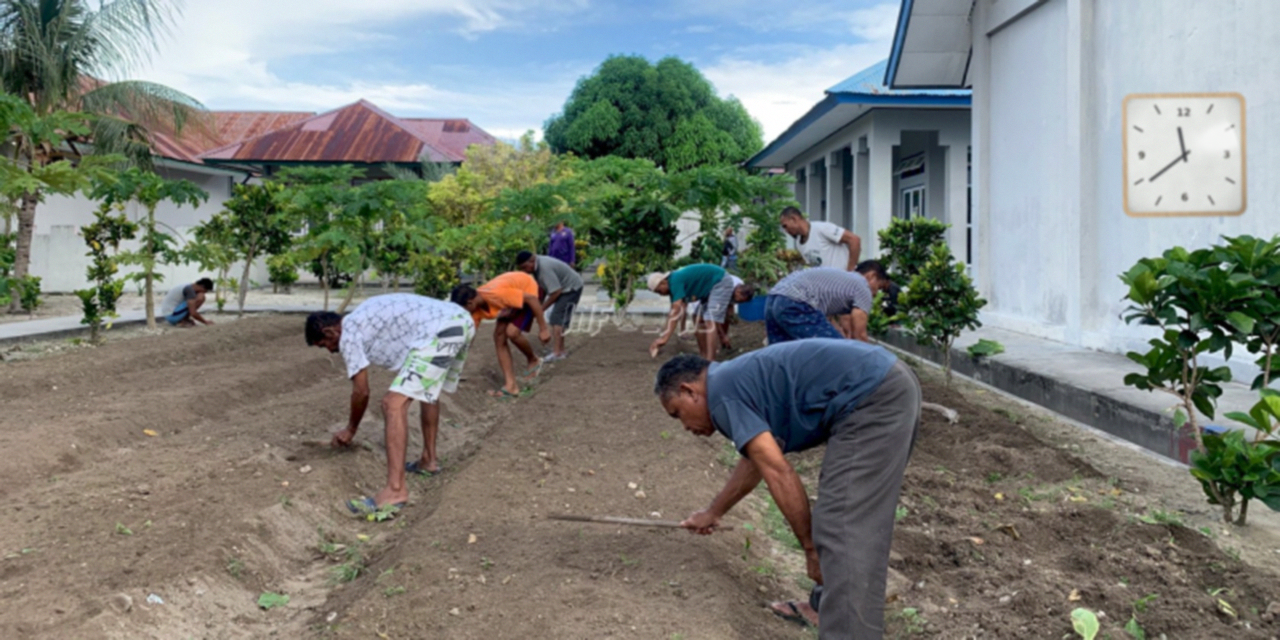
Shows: **11:39**
